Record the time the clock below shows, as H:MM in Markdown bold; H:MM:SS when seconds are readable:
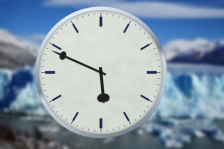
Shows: **5:49**
